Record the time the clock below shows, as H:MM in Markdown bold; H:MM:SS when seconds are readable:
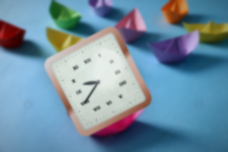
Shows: **9:40**
